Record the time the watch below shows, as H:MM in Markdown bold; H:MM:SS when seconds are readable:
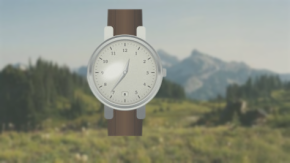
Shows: **12:36**
